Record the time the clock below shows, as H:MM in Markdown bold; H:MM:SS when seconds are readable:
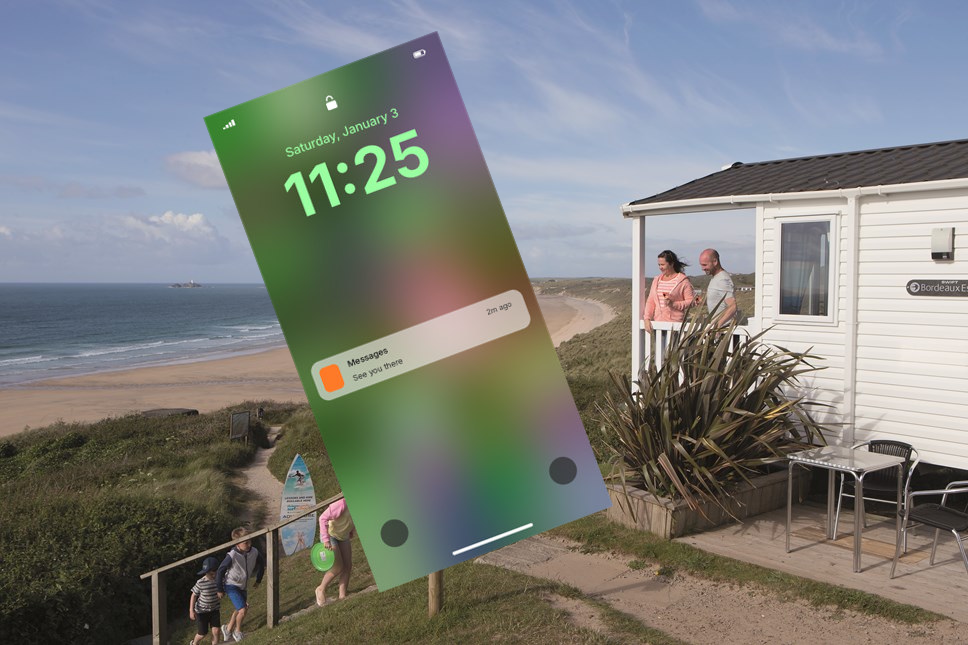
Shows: **11:25**
